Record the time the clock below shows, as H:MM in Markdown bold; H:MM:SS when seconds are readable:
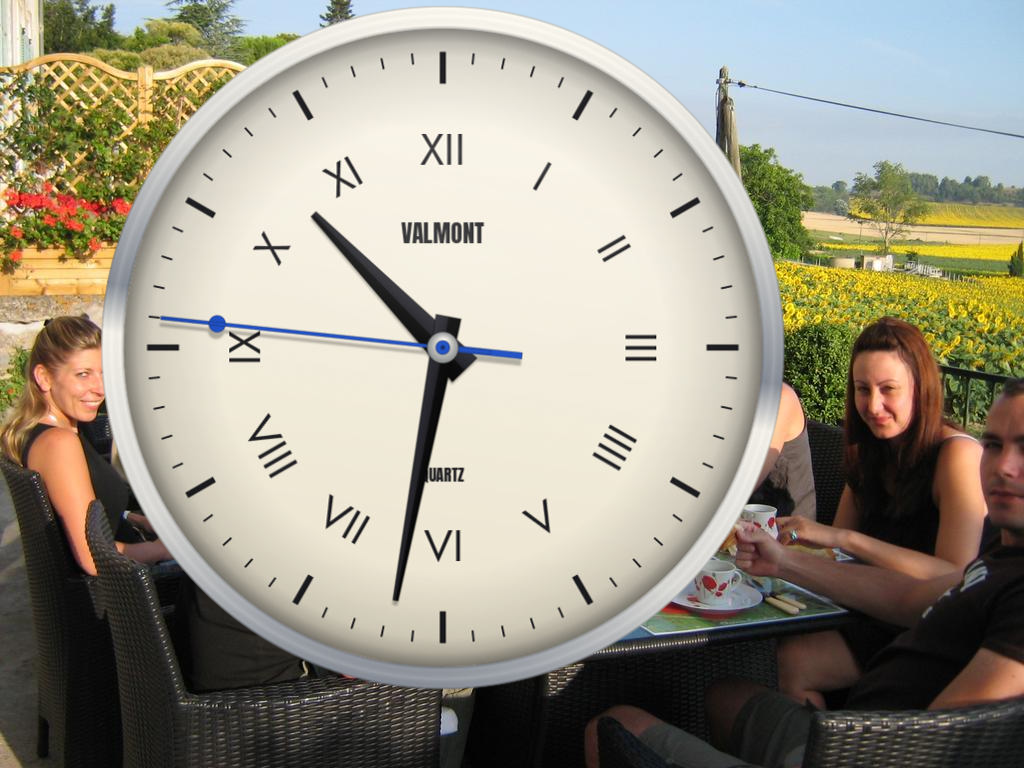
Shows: **10:31:46**
